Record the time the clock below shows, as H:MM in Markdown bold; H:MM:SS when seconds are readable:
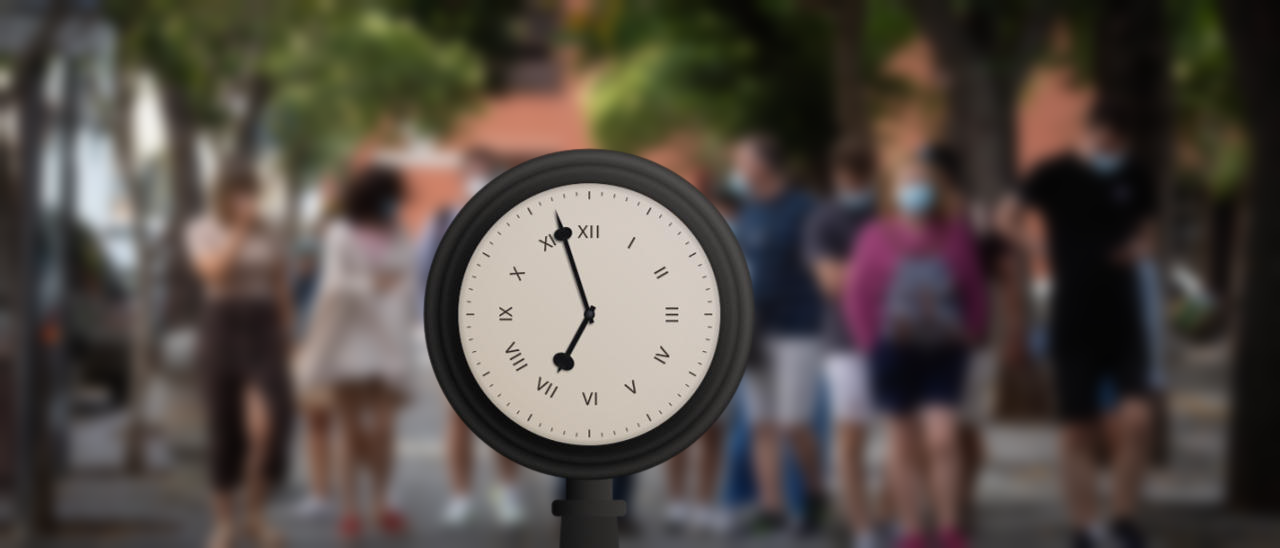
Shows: **6:57**
